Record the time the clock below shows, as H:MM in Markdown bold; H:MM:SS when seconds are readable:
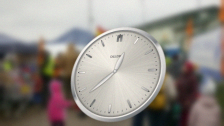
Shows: **12:38**
